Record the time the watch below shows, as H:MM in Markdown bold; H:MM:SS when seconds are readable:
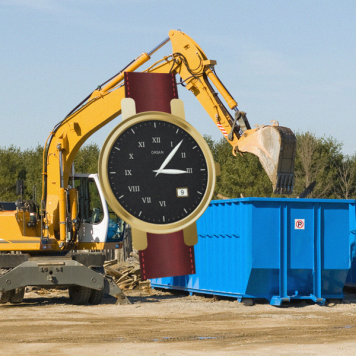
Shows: **3:07**
